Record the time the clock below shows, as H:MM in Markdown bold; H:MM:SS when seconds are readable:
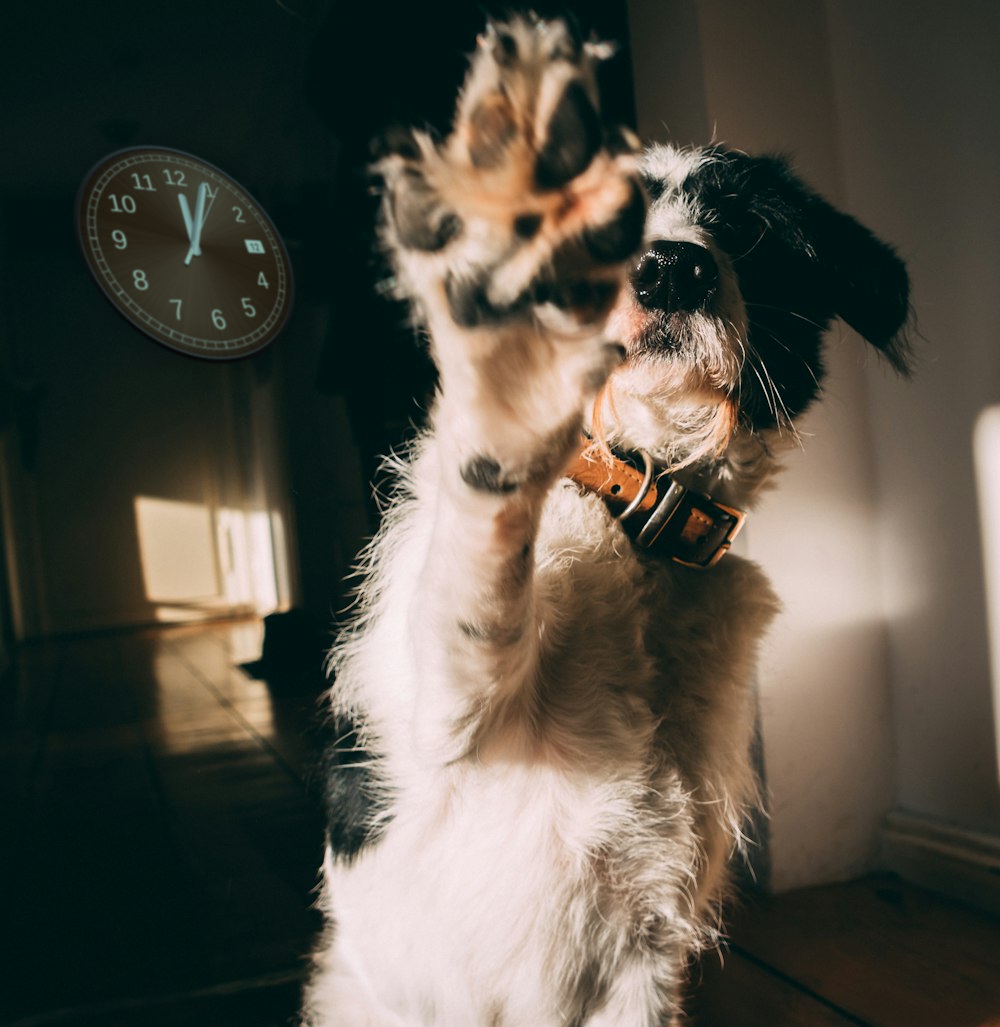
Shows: **12:04:06**
